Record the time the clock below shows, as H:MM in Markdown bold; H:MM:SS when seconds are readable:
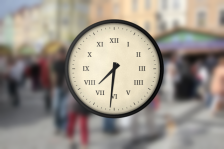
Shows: **7:31**
